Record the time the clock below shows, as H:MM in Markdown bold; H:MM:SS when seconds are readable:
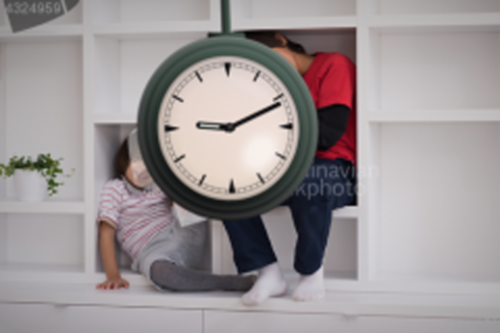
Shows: **9:11**
